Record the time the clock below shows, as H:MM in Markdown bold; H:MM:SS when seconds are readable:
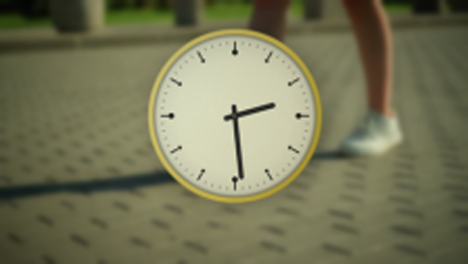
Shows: **2:29**
